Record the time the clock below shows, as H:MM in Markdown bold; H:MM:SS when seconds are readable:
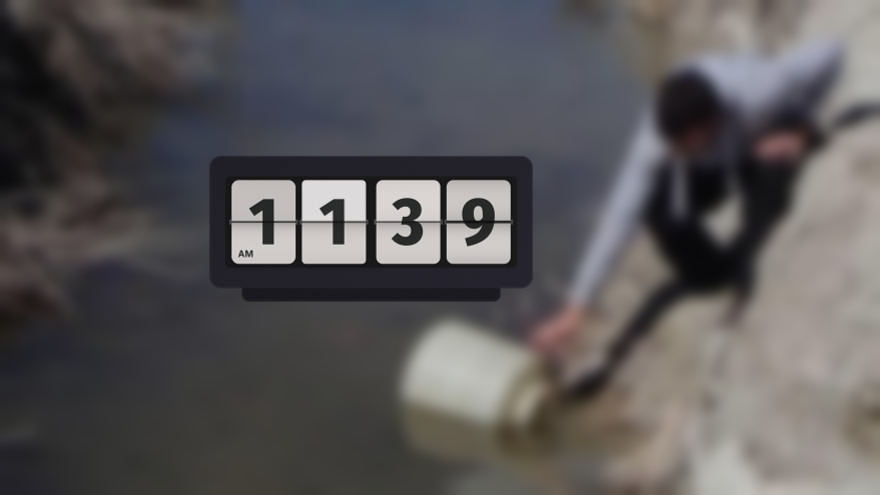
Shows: **11:39**
